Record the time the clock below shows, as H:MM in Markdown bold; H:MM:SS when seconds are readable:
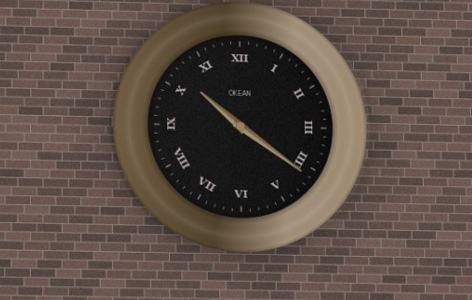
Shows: **10:21**
